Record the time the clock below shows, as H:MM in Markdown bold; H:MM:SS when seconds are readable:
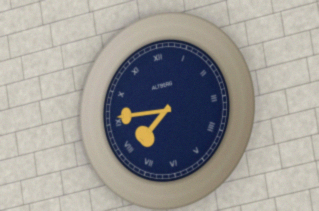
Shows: **7:46**
